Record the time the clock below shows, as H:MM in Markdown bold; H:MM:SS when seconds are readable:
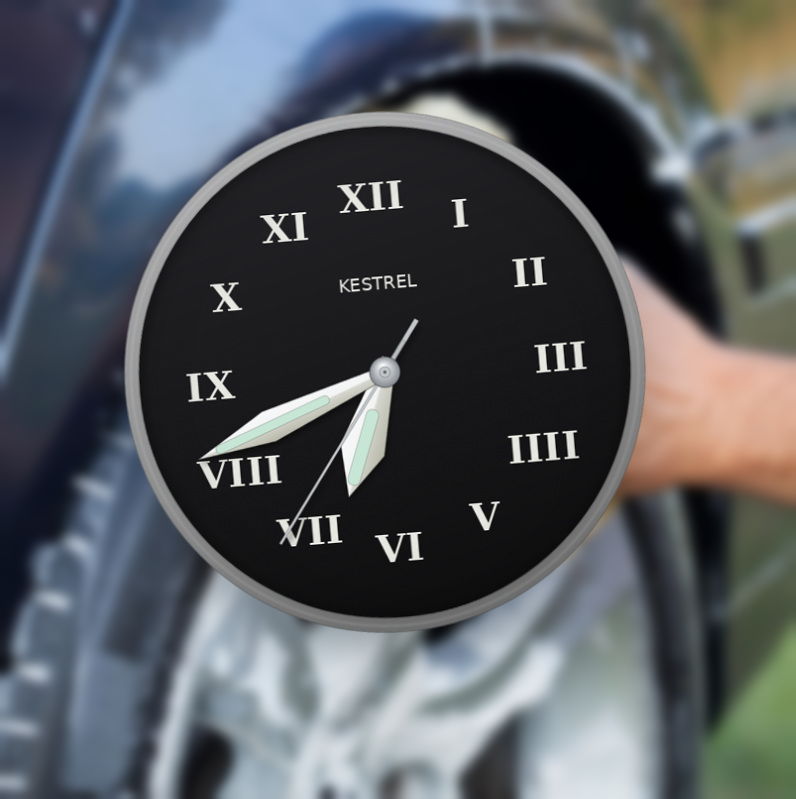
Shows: **6:41:36**
